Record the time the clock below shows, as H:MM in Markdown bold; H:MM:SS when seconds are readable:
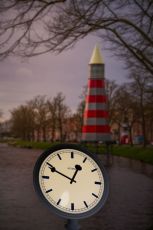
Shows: **12:49**
